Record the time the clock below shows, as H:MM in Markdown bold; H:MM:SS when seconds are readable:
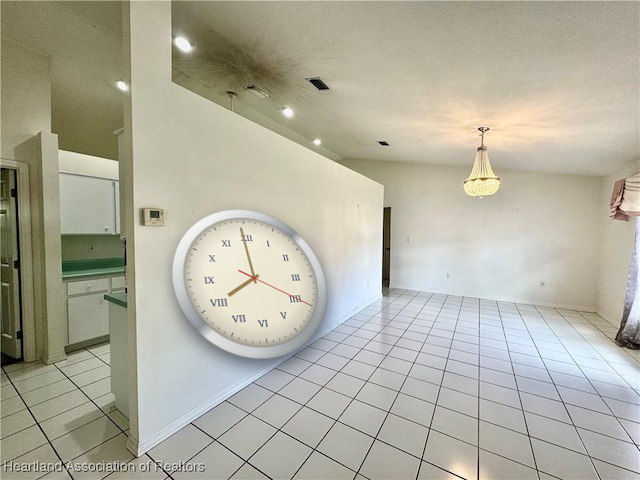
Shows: **7:59:20**
